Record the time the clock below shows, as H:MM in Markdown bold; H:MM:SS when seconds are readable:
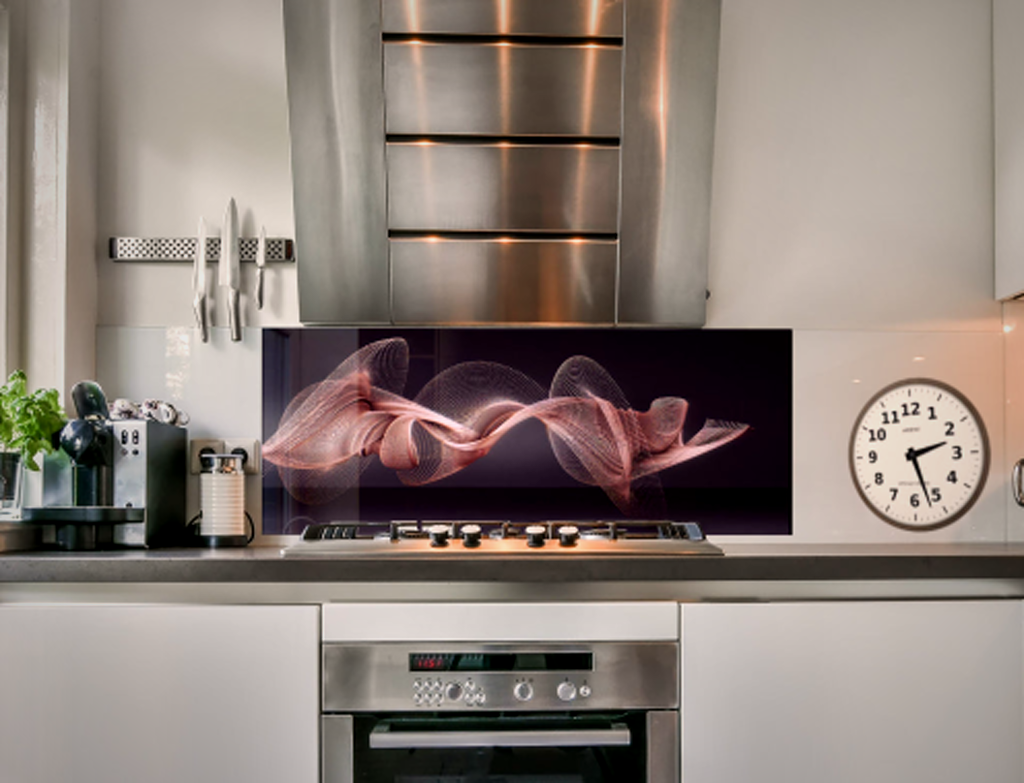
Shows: **2:27**
